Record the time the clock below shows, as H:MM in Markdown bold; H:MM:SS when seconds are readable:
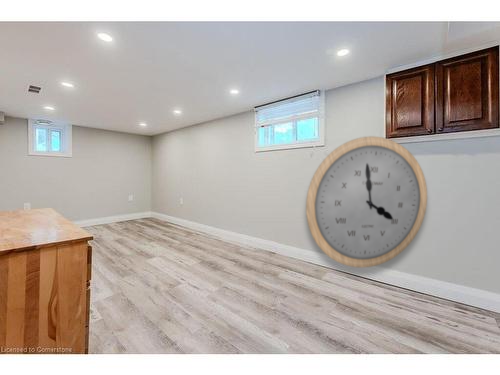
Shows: **3:58**
